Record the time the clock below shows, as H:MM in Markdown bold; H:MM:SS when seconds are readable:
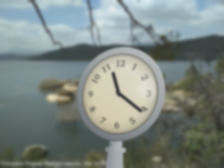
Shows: **11:21**
